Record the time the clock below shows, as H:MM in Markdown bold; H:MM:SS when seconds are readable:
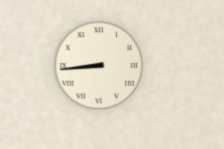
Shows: **8:44**
